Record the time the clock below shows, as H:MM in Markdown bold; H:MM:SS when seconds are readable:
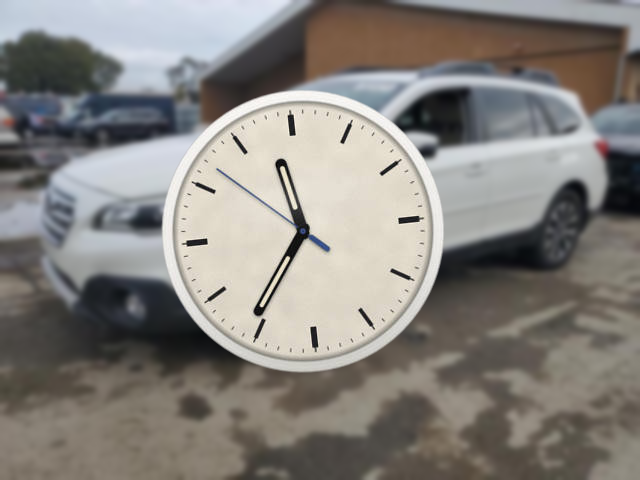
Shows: **11:35:52**
